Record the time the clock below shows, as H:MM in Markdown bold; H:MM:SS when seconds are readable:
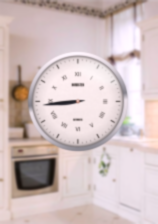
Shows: **8:44**
